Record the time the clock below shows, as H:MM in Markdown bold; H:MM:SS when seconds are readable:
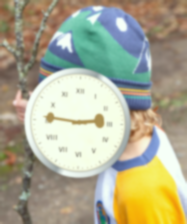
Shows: **2:46**
